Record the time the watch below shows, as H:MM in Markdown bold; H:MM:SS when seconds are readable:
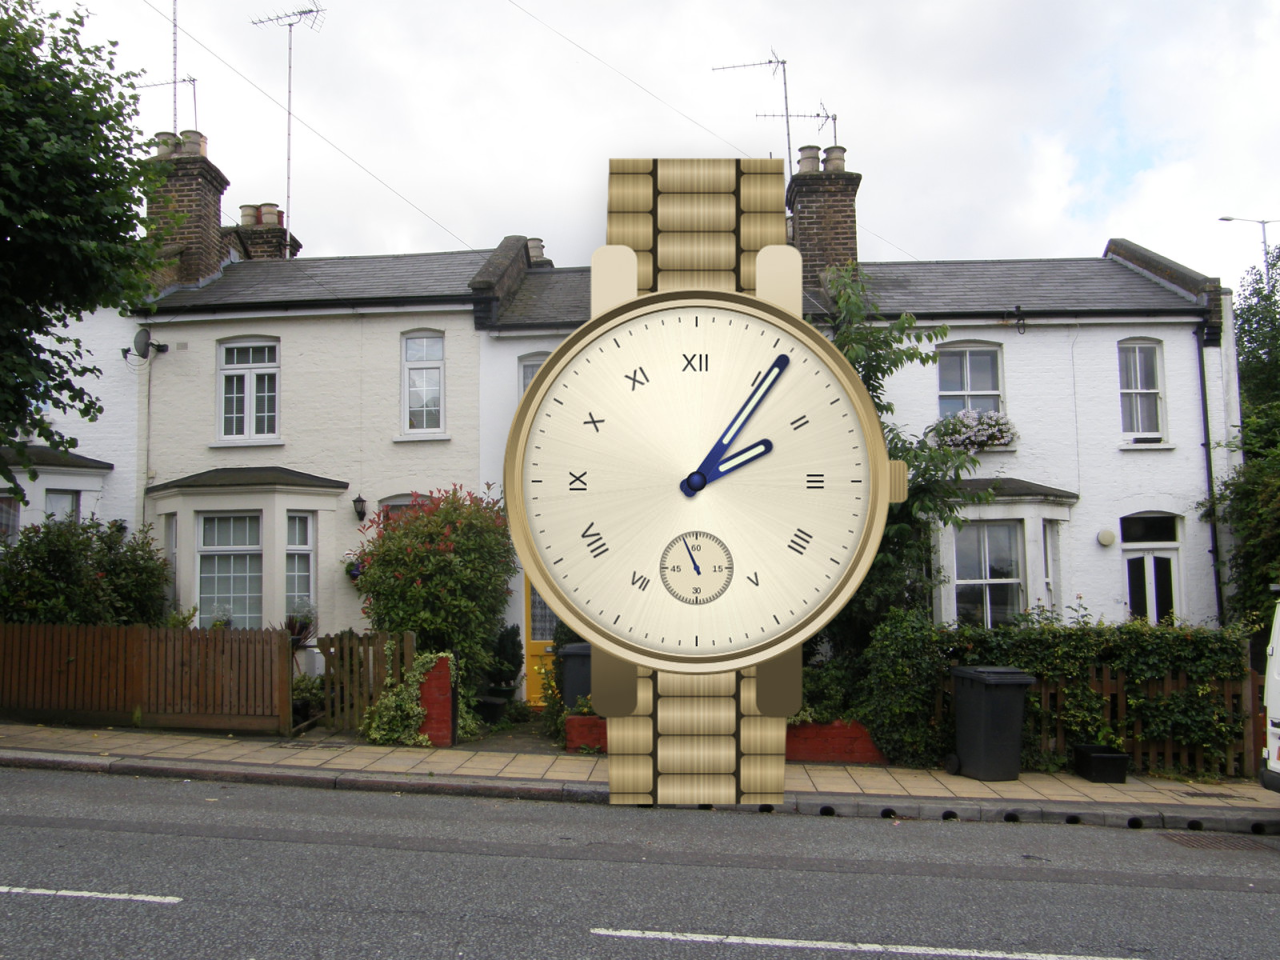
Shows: **2:05:56**
